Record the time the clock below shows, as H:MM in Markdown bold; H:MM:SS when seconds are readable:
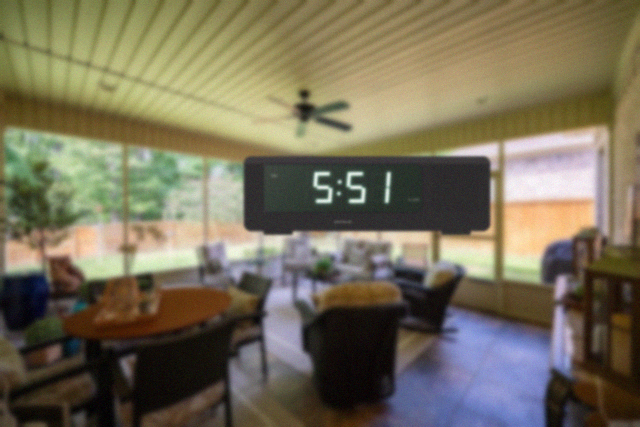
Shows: **5:51**
